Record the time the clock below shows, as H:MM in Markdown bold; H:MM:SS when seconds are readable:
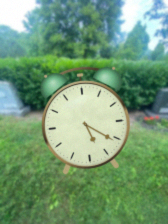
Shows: **5:21**
